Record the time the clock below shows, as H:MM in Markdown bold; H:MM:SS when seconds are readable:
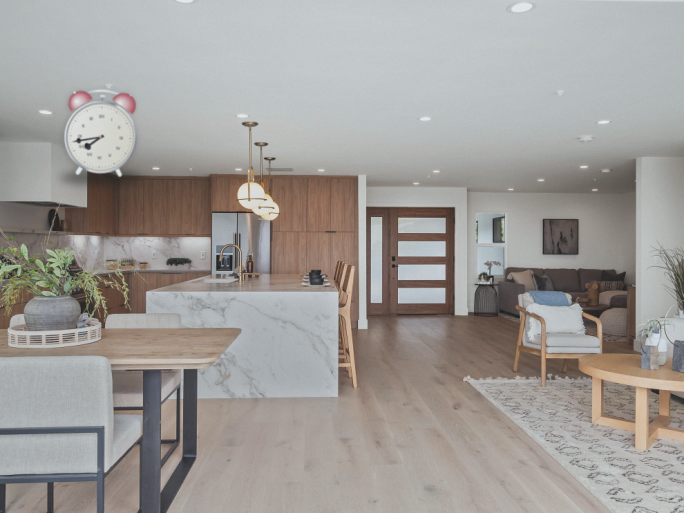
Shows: **7:43**
